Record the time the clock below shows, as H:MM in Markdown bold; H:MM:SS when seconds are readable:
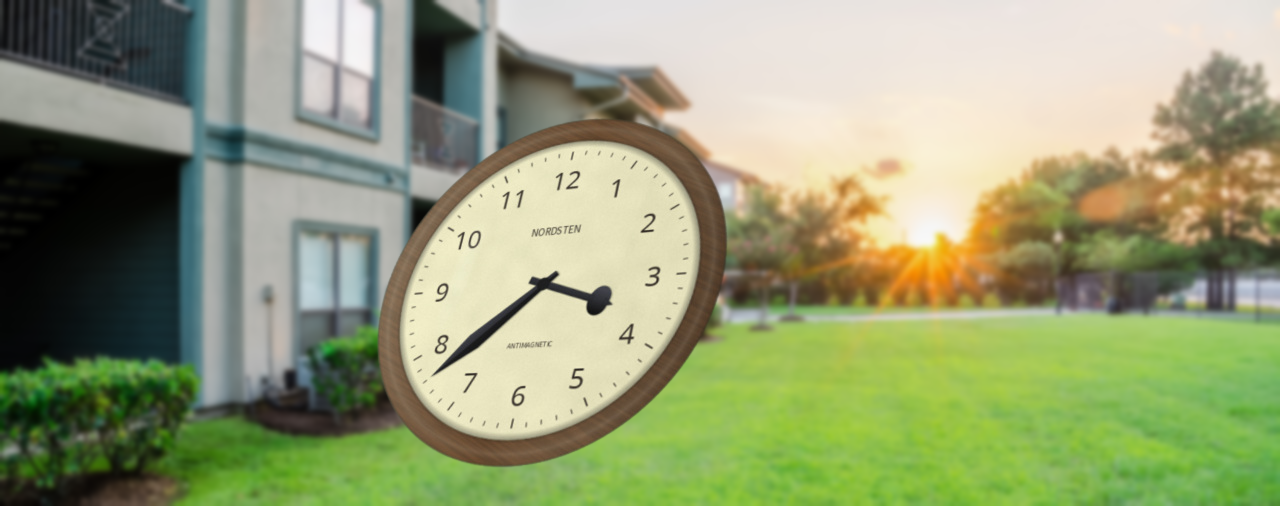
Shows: **3:38**
